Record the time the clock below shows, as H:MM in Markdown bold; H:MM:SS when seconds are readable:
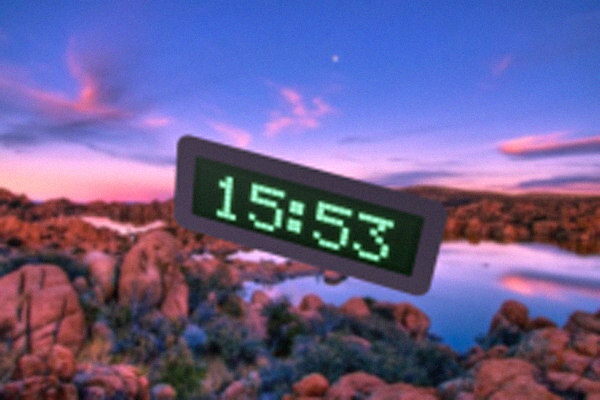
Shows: **15:53**
